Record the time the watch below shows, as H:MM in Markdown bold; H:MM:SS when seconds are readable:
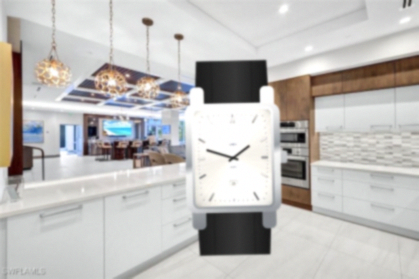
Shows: **1:48**
